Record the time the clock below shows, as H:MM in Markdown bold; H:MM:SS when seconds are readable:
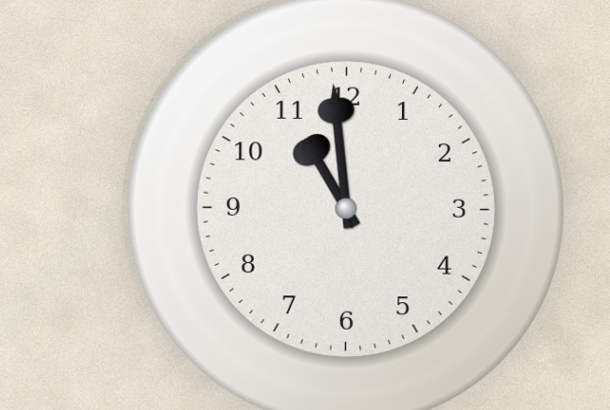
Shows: **10:59**
